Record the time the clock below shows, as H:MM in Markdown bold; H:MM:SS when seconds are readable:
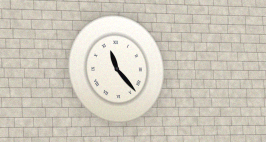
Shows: **11:23**
